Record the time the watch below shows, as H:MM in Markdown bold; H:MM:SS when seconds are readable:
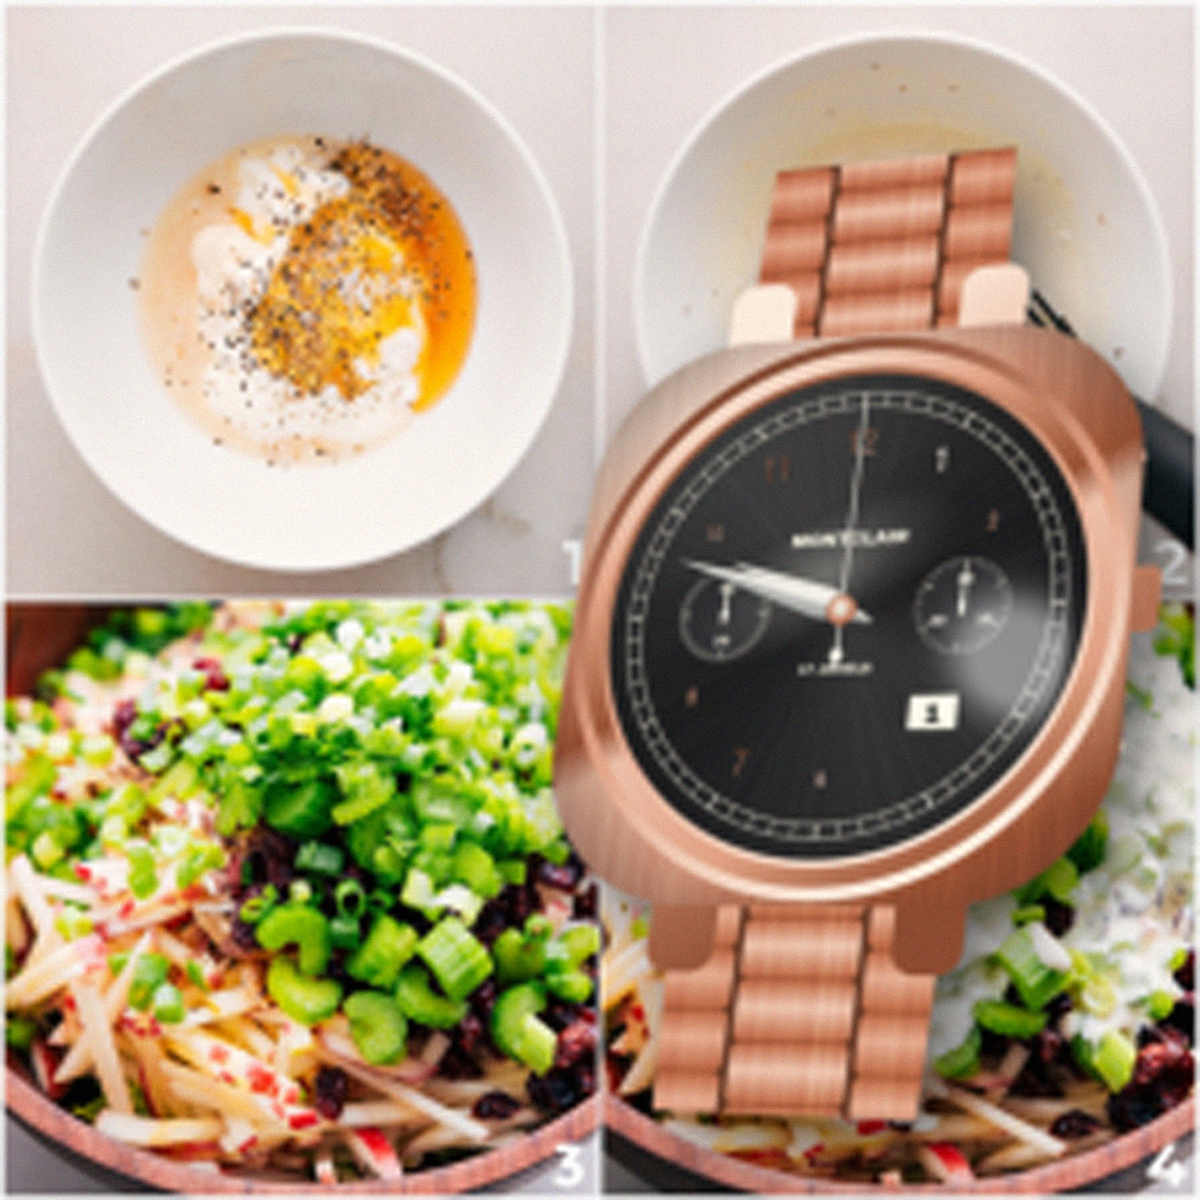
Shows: **9:48**
